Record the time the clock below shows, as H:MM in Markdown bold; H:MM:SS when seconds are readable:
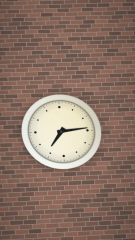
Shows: **7:14**
